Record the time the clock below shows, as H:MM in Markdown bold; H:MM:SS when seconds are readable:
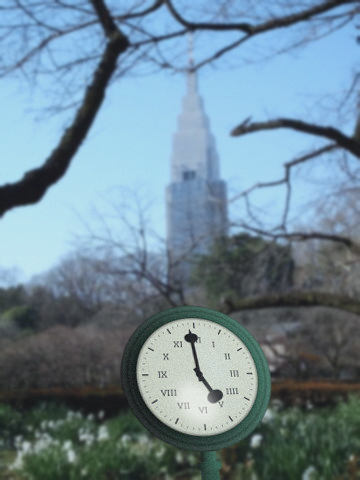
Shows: **4:59**
